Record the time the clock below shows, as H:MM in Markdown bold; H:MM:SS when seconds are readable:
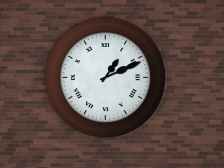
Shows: **1:11**
